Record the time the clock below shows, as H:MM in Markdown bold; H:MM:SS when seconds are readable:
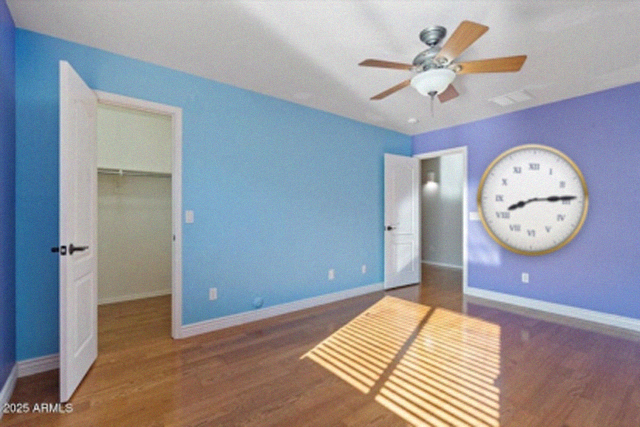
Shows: **8:14**
